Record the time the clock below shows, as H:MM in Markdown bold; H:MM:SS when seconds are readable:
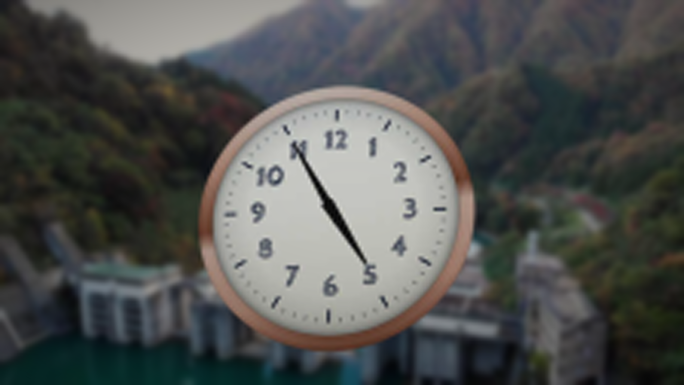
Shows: **4:55**
